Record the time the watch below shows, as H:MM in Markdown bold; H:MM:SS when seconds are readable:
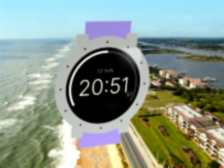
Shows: **20:51**
